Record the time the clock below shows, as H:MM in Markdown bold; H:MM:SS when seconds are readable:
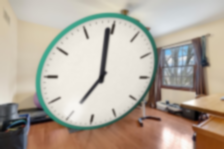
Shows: **6:59**
